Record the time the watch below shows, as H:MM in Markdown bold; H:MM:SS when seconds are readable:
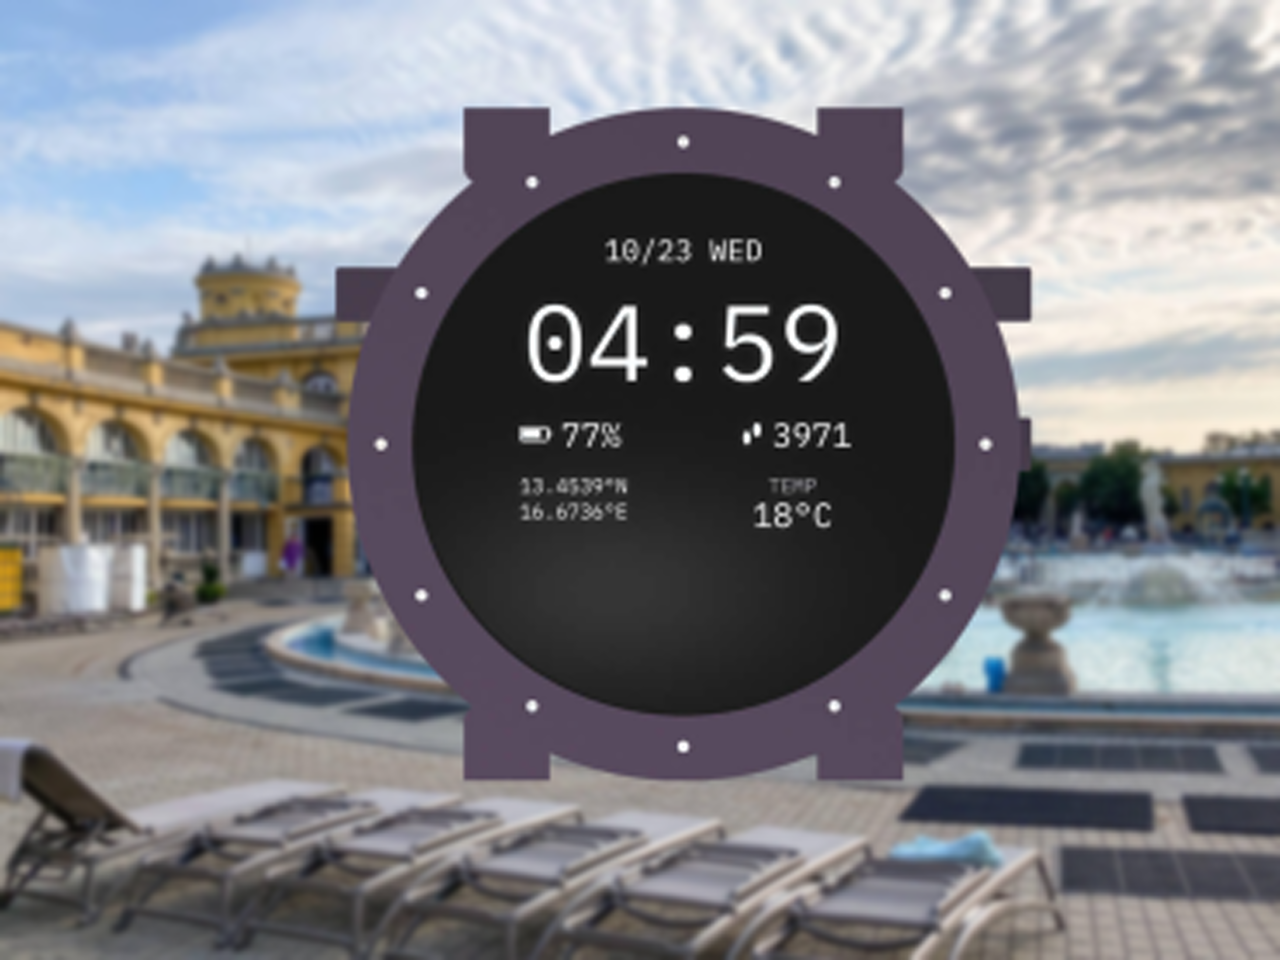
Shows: **4:59**
